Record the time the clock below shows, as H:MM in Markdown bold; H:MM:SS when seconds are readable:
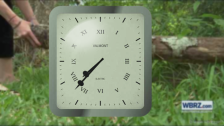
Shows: **7:37**
